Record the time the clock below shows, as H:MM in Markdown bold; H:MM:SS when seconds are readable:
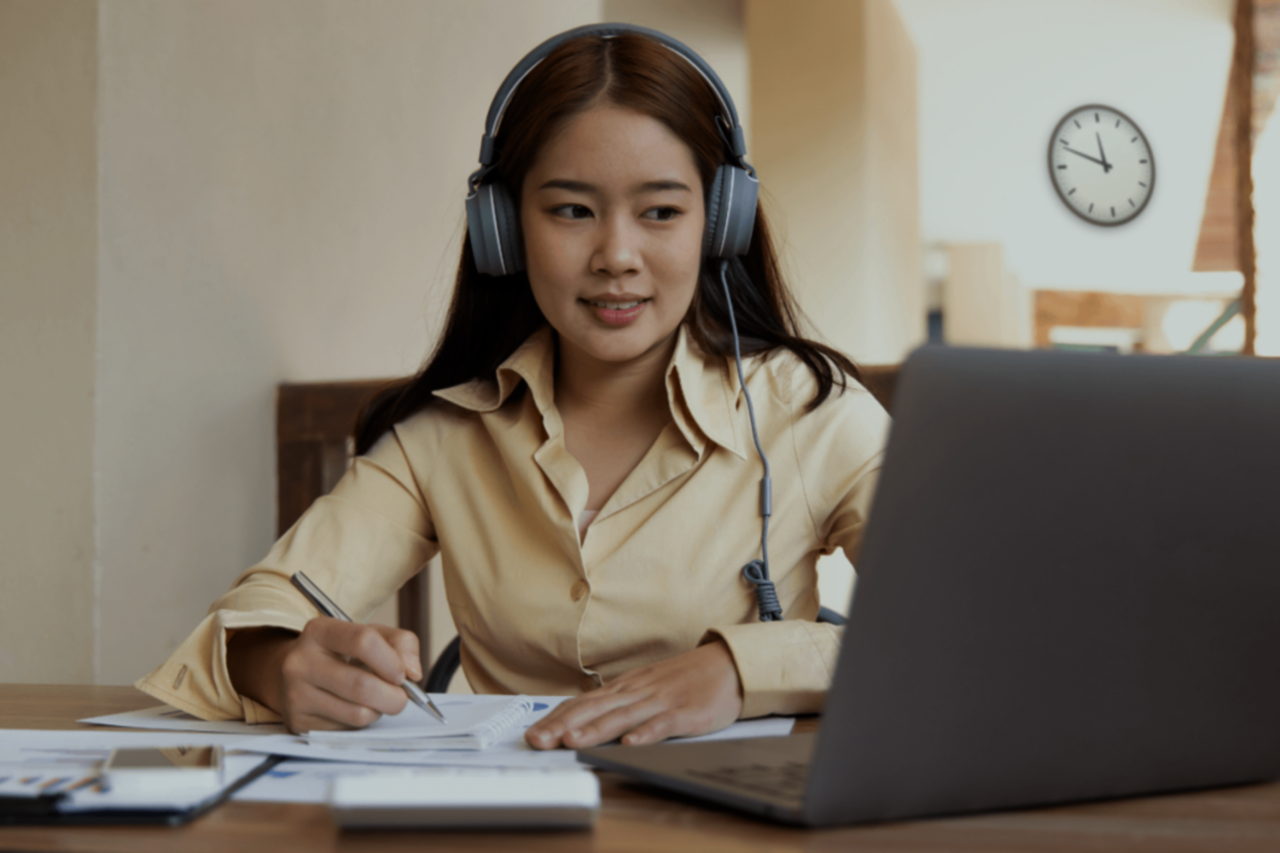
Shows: **11:49**
